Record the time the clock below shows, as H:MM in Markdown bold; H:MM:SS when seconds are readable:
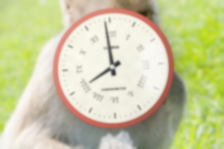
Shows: **7:59**
